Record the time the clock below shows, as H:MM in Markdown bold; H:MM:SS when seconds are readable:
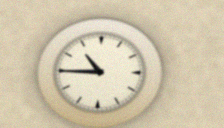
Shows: **10:45**
